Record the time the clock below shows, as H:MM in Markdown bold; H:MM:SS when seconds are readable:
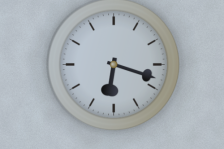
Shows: **6:18**
